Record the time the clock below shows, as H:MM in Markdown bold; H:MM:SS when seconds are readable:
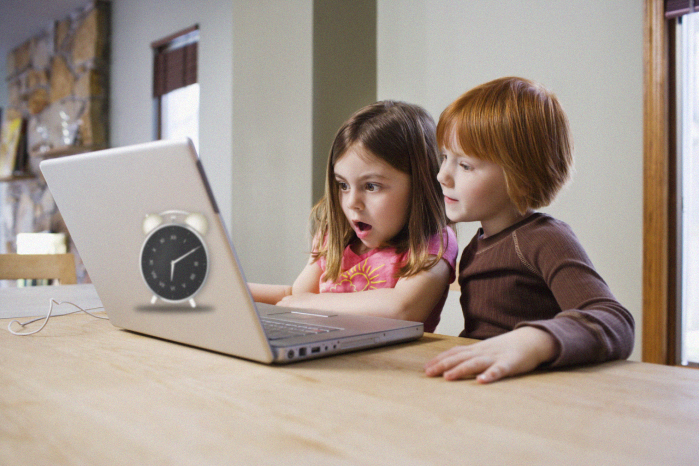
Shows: **6:10**
